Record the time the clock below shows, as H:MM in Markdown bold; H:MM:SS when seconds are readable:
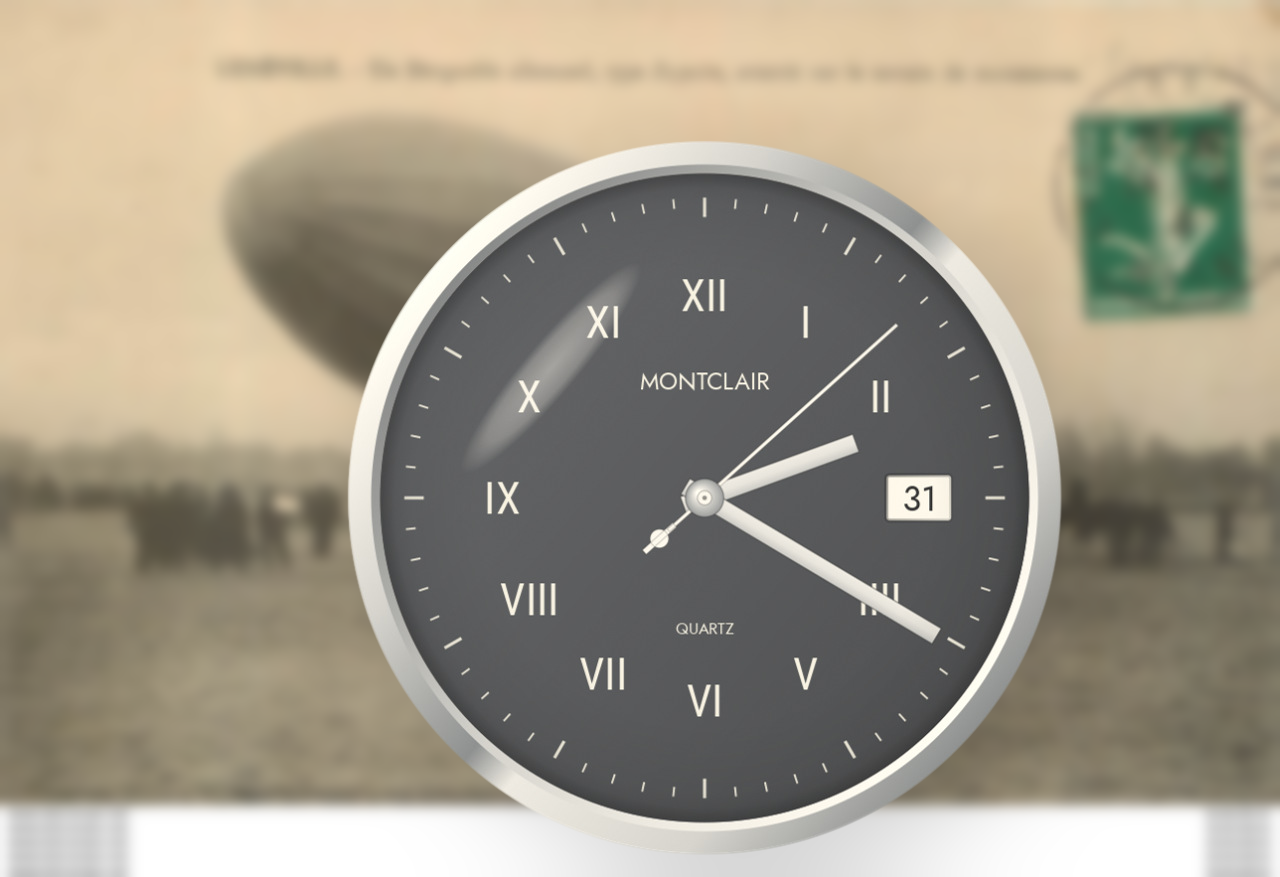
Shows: **2:20:08**
